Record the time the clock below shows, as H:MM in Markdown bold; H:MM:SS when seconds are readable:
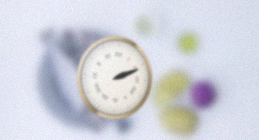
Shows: **2:11**
